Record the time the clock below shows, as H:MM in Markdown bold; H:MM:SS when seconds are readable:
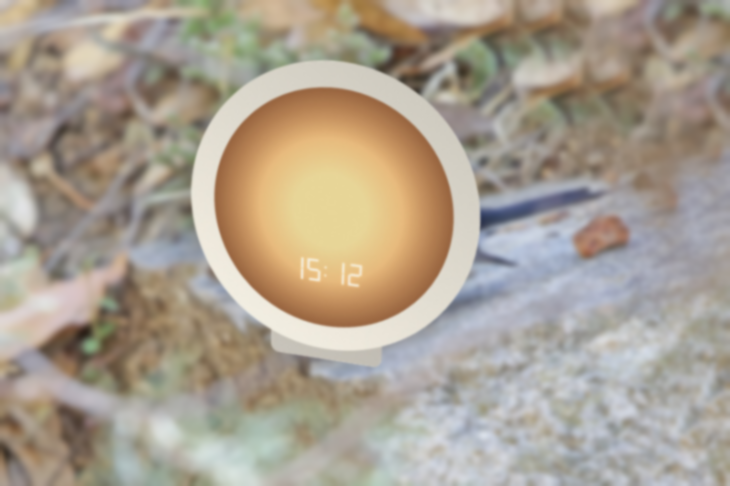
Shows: **15:12**
